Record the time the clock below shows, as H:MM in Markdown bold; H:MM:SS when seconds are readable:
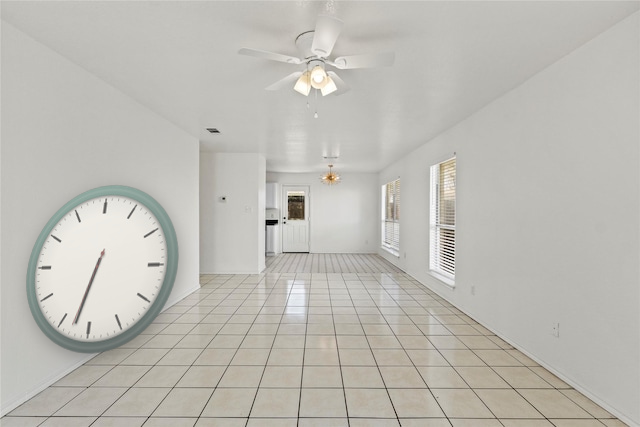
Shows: **6:32:33**
